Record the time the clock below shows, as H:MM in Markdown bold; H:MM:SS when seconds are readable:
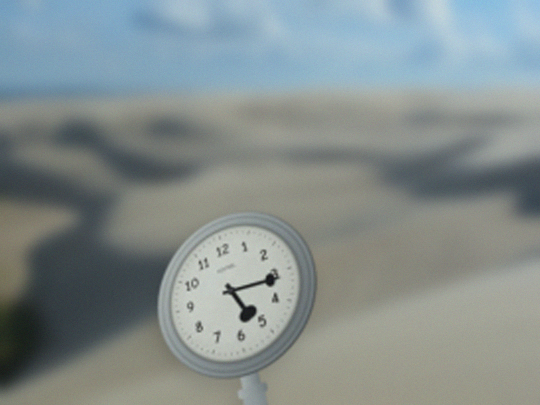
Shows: **5:16**
